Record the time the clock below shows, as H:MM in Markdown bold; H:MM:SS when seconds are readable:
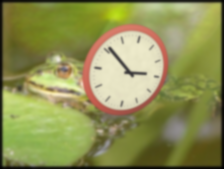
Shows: **2:51**
